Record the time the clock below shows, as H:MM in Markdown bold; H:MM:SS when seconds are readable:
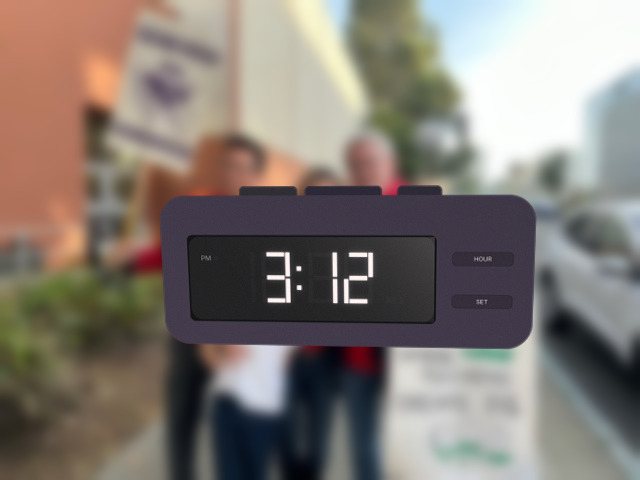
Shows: **3:12**
